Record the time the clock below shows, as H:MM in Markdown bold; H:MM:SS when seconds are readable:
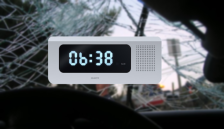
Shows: **6:38**
